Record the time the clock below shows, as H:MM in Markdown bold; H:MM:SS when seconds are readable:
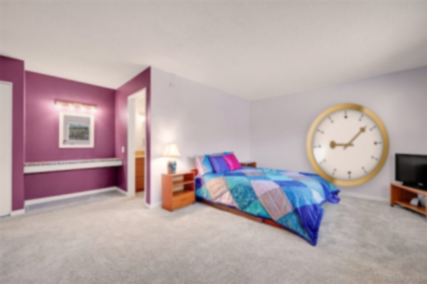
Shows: **9:08**
